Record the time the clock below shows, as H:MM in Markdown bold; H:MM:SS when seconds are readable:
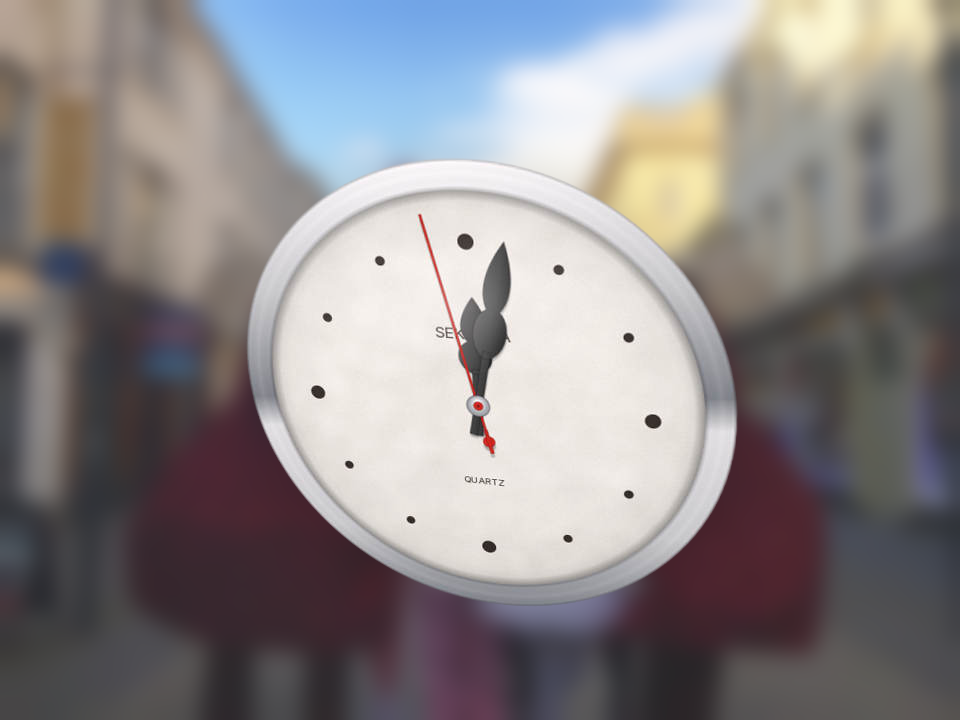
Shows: **12:01:58**
